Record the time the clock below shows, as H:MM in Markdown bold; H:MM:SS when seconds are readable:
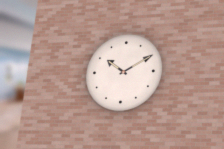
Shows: **10:10**
